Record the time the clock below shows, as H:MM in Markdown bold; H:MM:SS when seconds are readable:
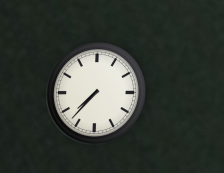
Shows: **7:37**
